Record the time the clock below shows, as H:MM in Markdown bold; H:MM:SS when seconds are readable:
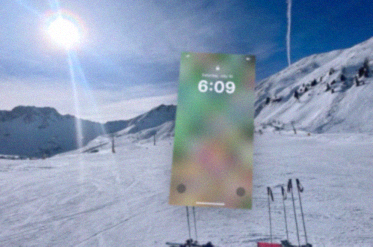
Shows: **6:09**
